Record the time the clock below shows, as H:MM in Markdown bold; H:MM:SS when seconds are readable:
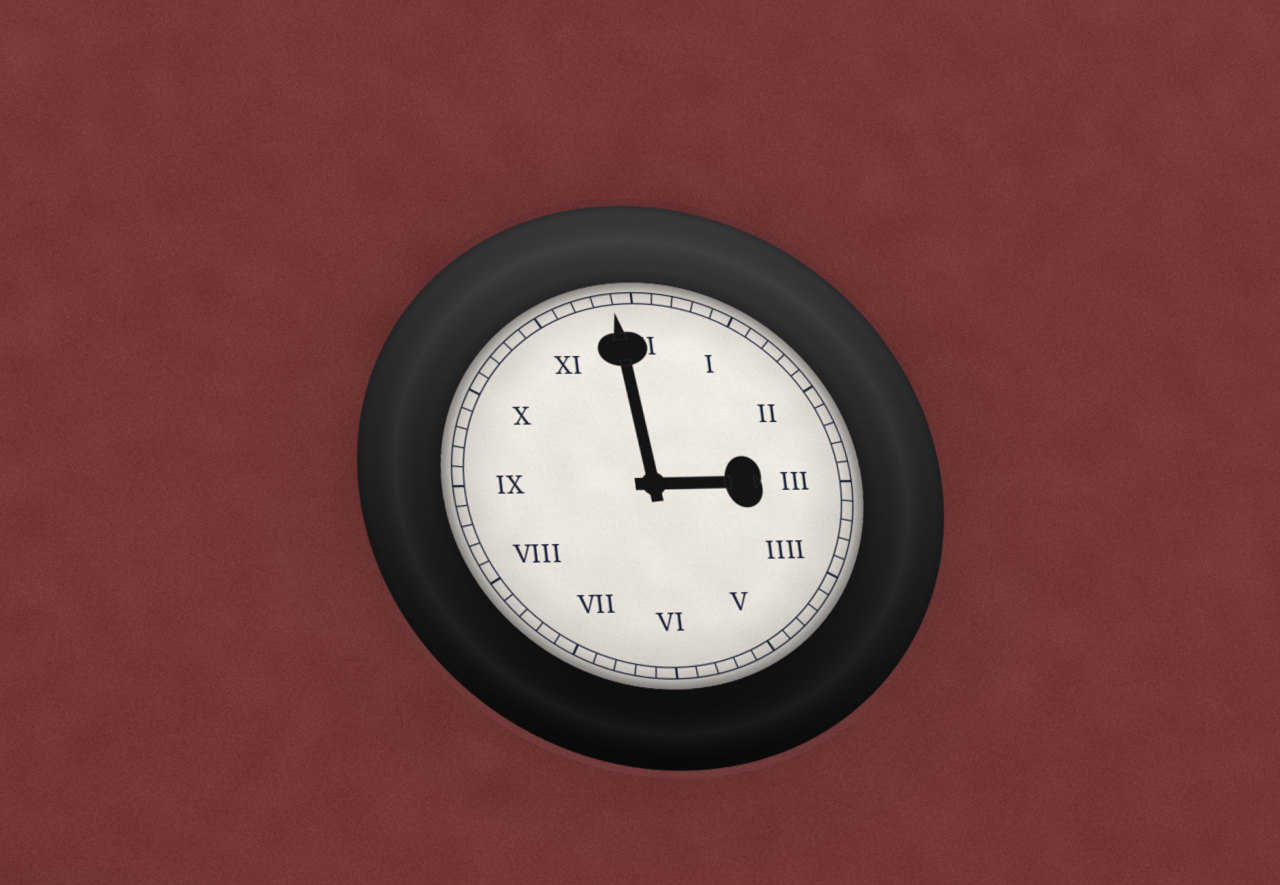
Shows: **2:59**
